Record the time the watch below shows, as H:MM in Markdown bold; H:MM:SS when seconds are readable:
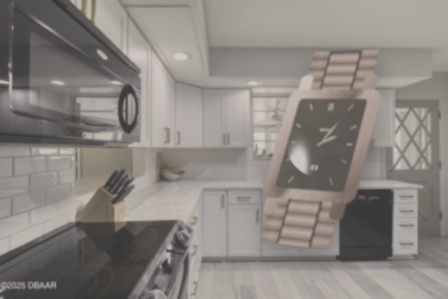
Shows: **2:05**
